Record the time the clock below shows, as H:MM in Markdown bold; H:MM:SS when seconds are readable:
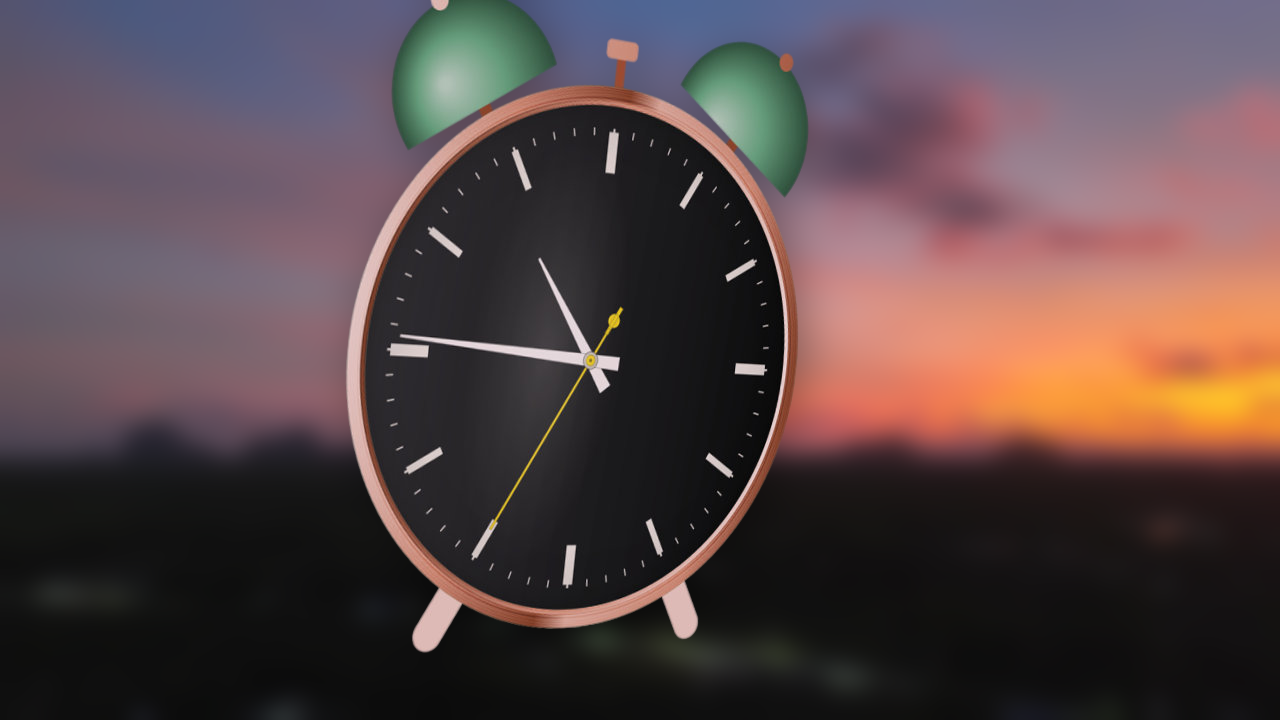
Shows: **10:45:35**
